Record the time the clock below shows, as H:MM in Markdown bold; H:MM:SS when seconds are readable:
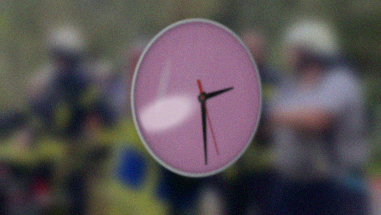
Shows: **2:29:27**
